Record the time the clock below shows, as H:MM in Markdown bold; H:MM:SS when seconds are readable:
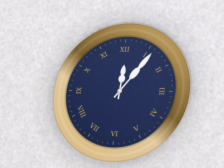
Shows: **12:06**
